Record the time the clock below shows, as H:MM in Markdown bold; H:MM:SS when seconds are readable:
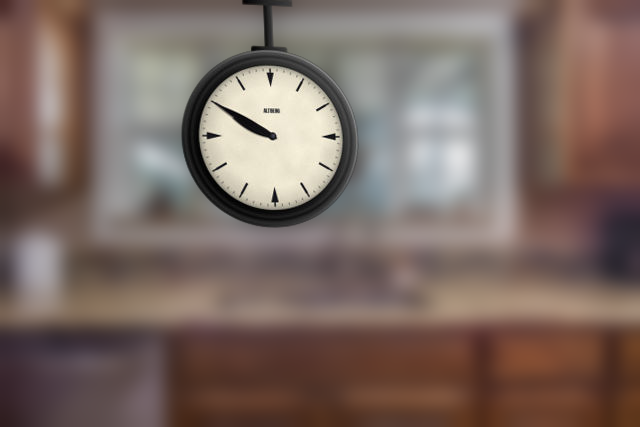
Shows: **9:50**
